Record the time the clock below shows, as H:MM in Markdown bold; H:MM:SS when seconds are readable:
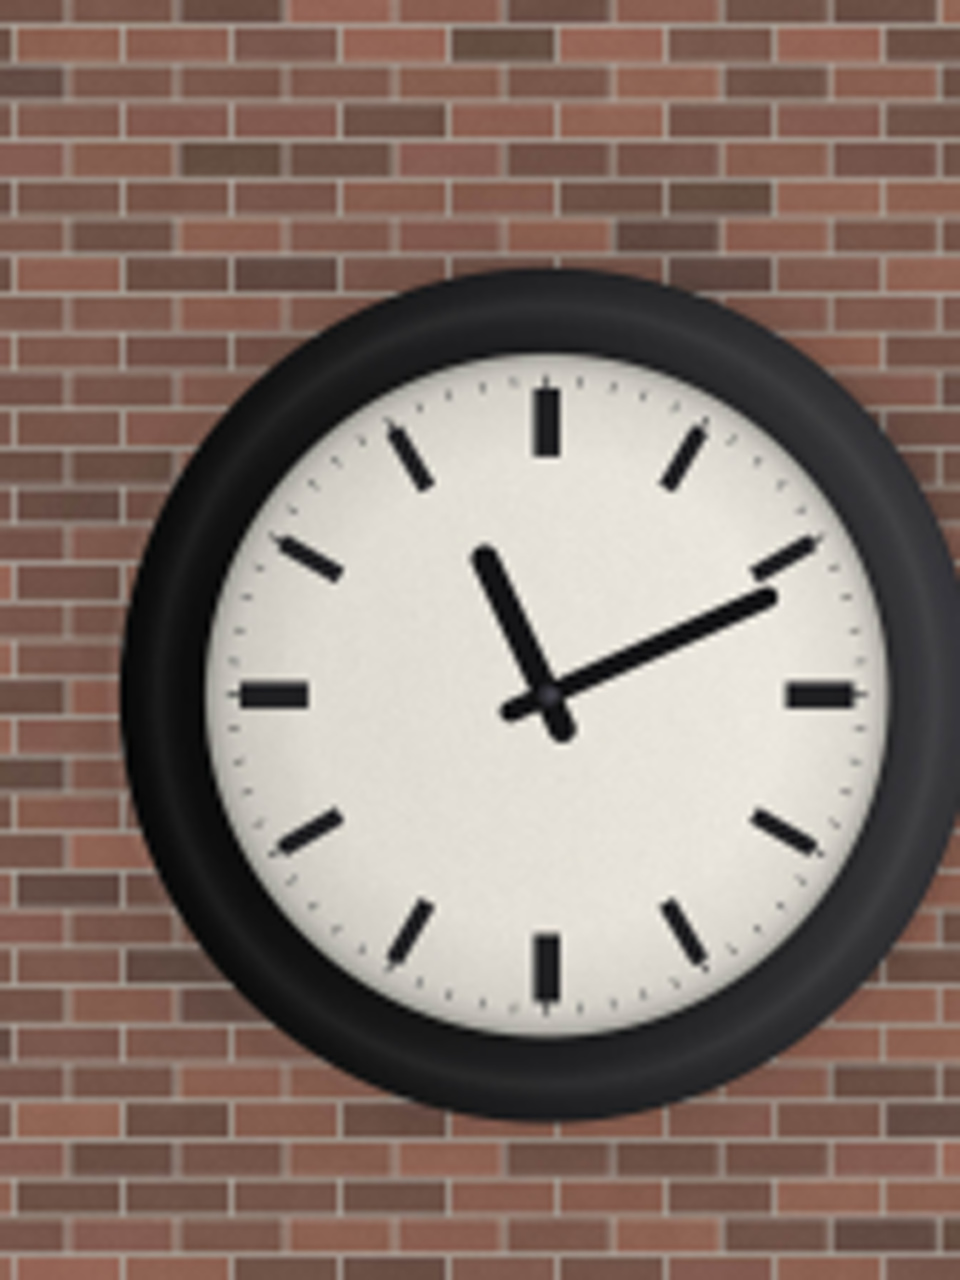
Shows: **11:11**
